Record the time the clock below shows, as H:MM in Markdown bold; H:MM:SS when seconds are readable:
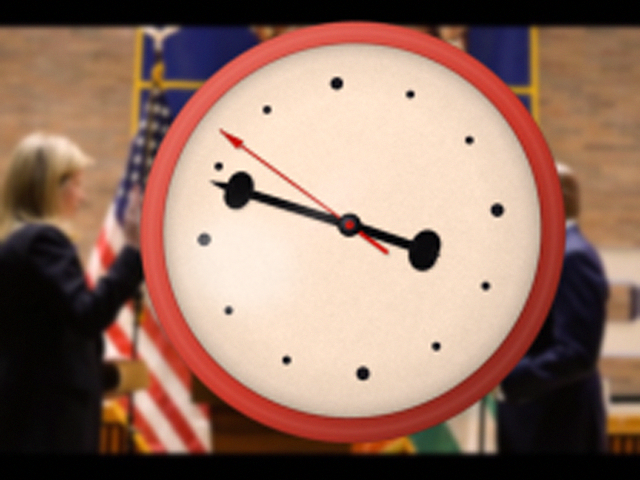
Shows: **3:48:52**
